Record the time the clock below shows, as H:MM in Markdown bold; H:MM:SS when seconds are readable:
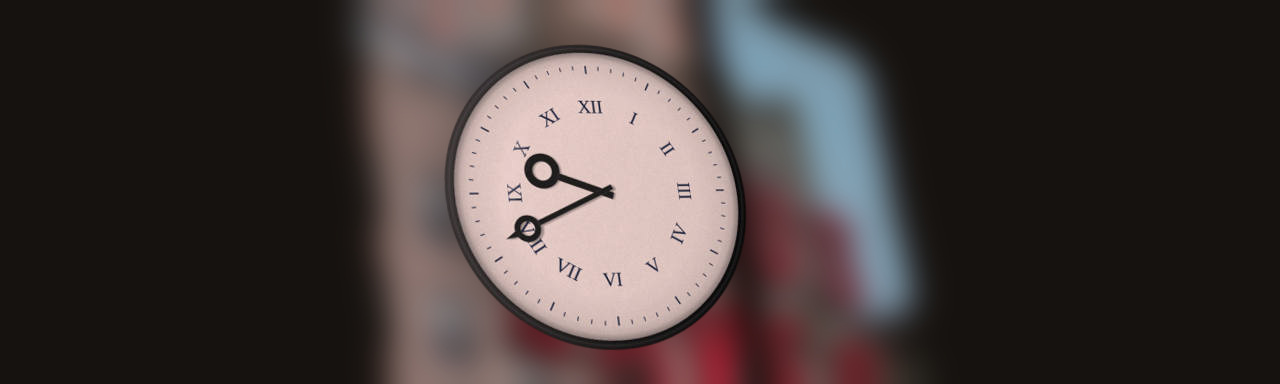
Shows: **9:41**
